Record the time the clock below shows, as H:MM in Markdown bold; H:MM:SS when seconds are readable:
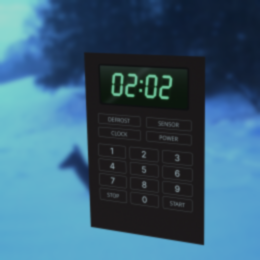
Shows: **2:02**
